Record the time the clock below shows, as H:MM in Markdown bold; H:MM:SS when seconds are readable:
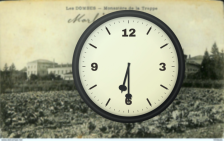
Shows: **6:30**
